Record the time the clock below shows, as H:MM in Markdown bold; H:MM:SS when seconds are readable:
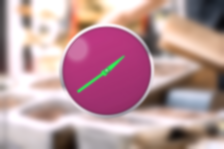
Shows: **1:39**
